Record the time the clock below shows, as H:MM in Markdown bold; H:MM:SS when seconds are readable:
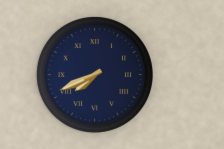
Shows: **7:41**
